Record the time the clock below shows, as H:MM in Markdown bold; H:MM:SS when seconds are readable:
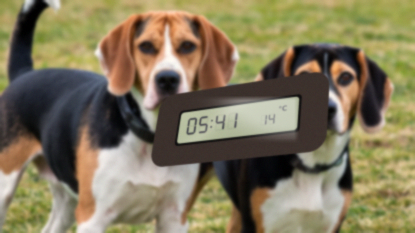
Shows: **5:41**
